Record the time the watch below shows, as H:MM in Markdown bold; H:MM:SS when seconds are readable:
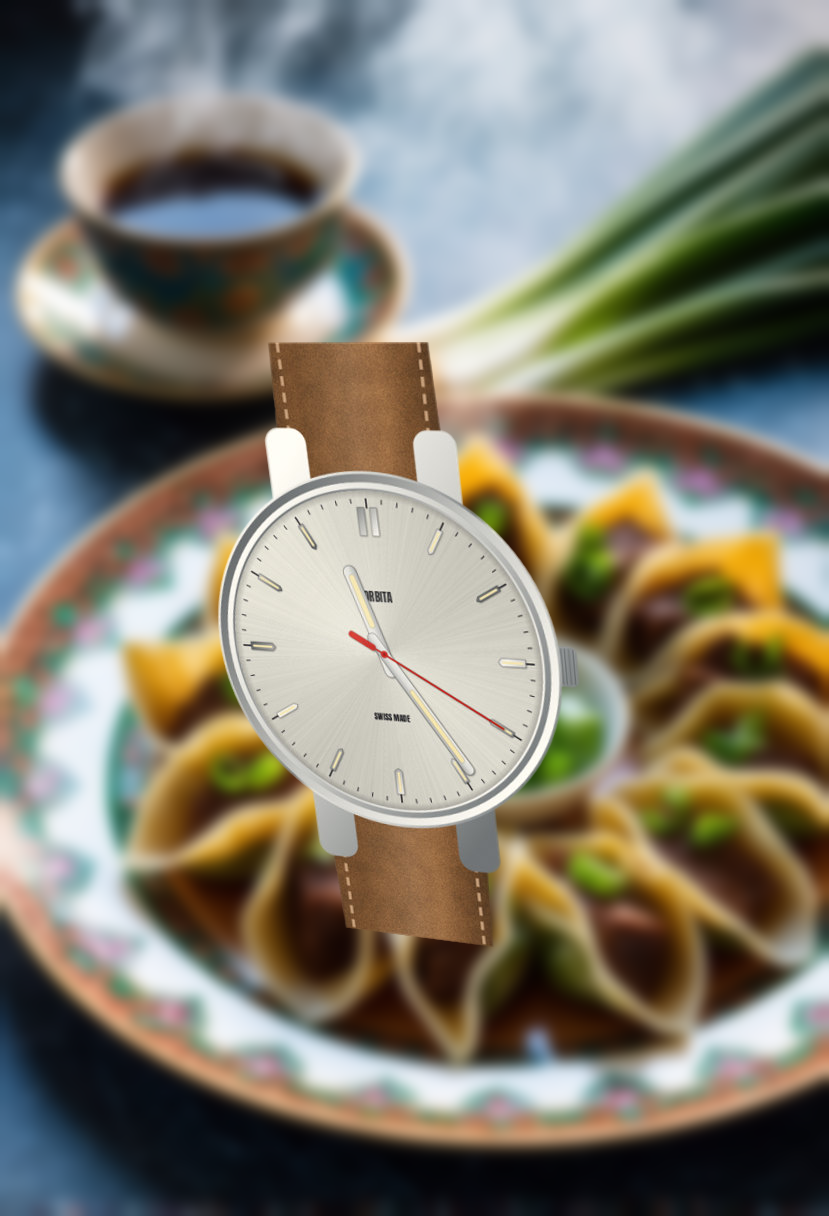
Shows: **11:24:20**
